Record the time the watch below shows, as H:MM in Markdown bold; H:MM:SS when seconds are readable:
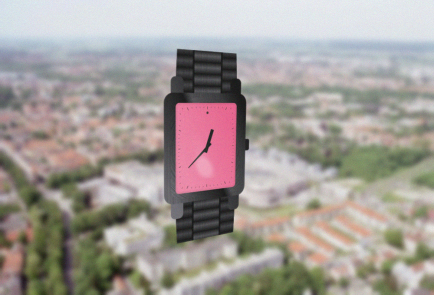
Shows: **12:38**
